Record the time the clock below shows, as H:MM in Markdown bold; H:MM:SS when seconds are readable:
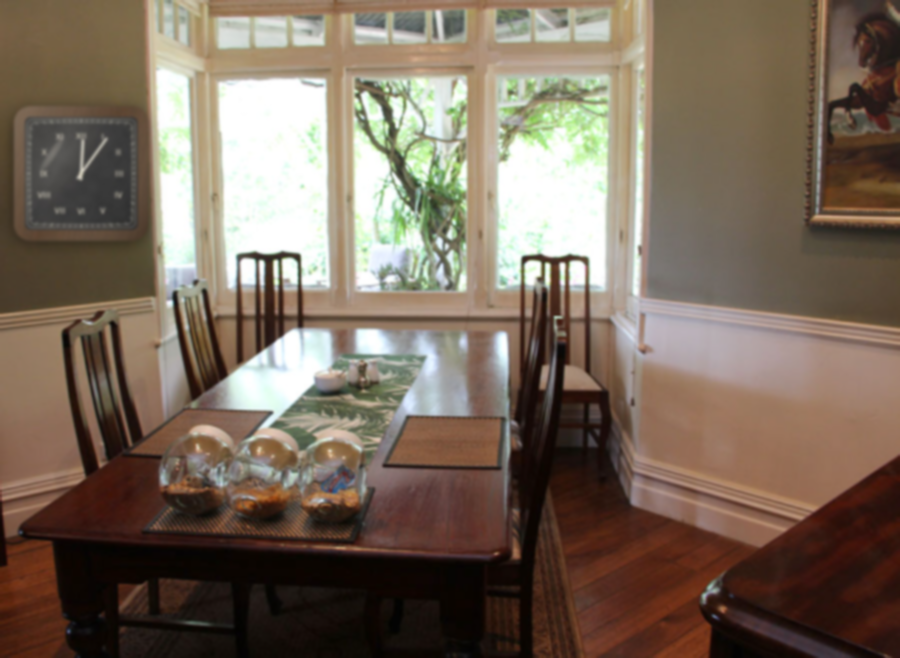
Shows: **12:06**
